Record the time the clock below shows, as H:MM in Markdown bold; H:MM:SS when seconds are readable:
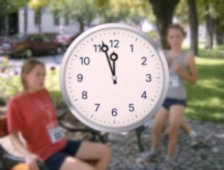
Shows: **11:57**
